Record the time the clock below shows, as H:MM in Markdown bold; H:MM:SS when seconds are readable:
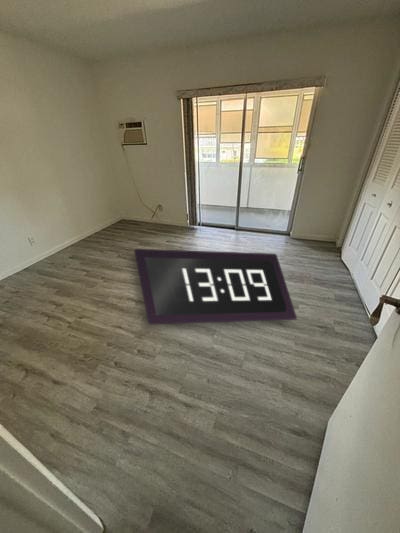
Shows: **13:09**
